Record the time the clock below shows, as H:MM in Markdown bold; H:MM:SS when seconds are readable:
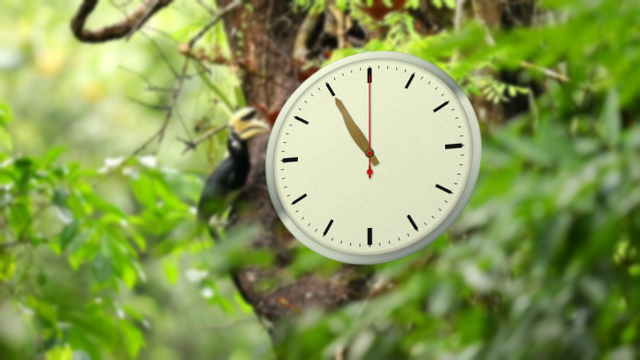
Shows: **10:55:00**
